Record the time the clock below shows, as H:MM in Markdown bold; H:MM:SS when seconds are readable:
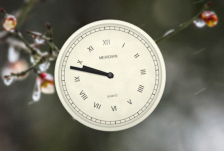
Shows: **9:48**
